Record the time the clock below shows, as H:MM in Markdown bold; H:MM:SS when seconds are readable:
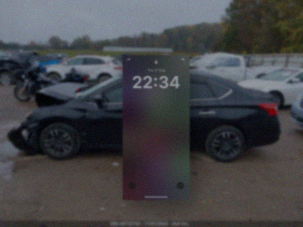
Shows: **22:34**
